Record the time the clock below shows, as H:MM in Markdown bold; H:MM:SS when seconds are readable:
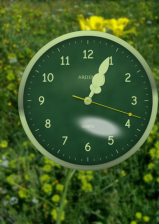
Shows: **1:04:18**
